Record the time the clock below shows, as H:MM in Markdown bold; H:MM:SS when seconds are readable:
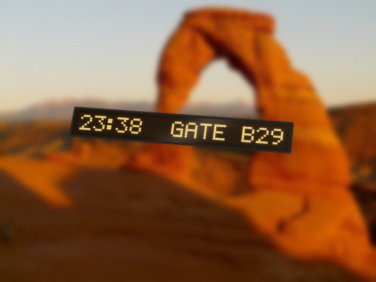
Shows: **23:38**
